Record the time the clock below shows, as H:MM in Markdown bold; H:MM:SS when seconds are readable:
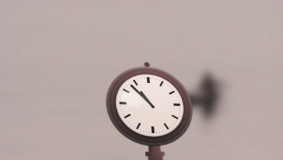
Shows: **10:53**
